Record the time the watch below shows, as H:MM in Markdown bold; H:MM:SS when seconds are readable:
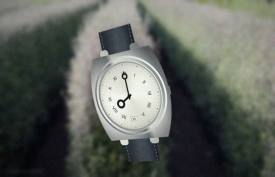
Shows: **8:00**
